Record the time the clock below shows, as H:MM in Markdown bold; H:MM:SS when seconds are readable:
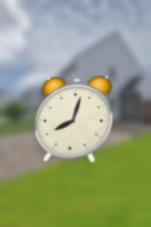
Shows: **8:02**
